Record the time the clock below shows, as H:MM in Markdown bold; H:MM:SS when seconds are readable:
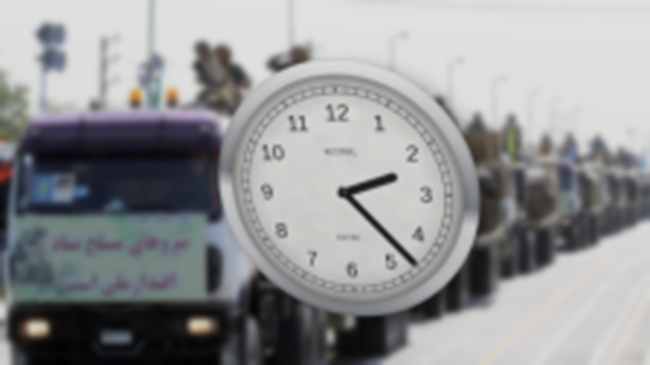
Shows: **2:23**
